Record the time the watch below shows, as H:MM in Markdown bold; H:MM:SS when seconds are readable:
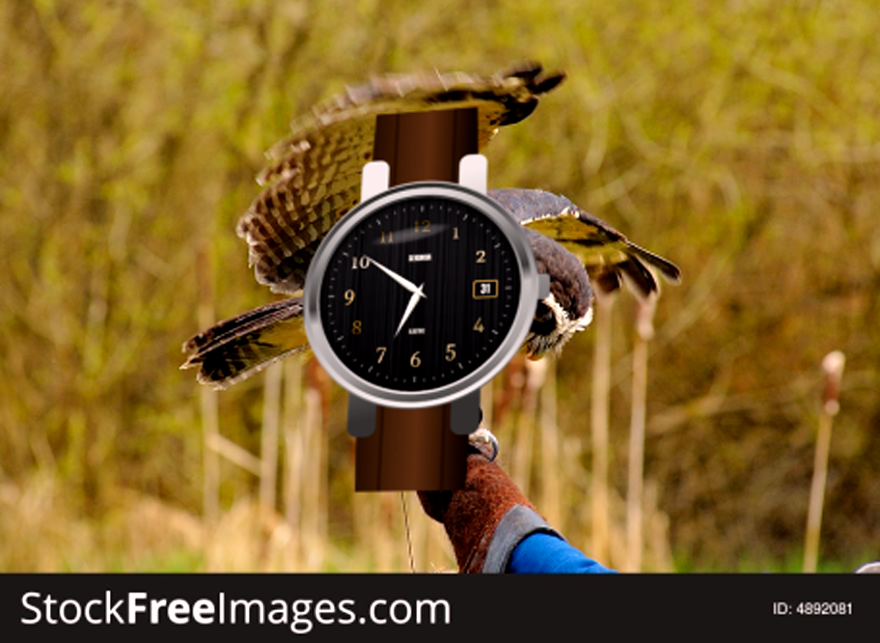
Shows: **6:51**
